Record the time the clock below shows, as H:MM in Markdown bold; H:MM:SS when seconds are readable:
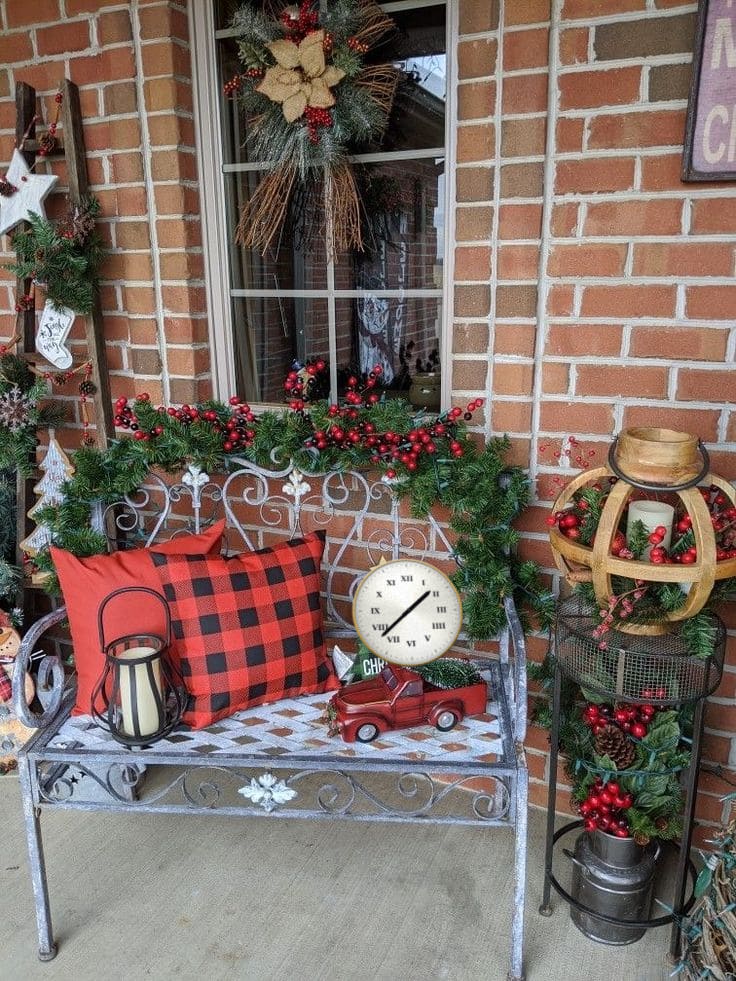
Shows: **1:38**
